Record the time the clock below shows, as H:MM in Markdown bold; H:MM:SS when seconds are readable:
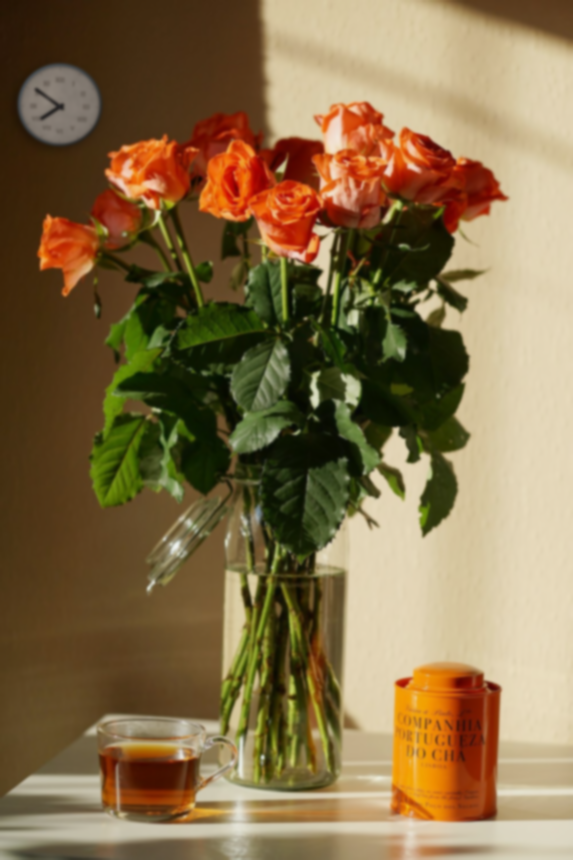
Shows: **7:51**
